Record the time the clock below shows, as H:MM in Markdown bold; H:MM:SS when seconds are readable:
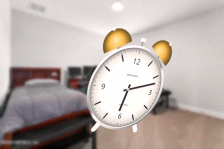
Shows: **6:12**
